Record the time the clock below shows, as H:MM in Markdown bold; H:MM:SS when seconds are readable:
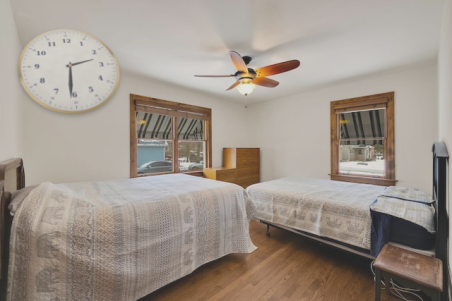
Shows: **2:31**
